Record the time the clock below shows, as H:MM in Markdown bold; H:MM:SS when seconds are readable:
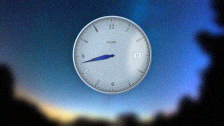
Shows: **8:43**
